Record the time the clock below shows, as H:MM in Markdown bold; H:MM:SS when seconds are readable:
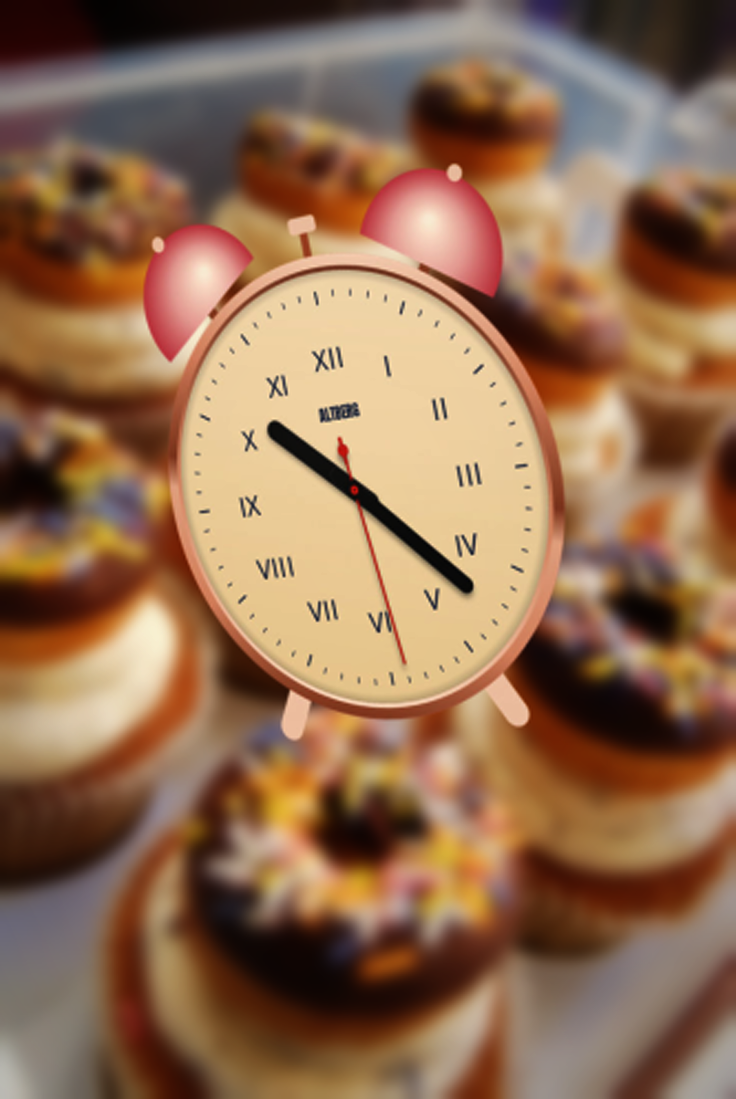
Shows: **10:22:29**
